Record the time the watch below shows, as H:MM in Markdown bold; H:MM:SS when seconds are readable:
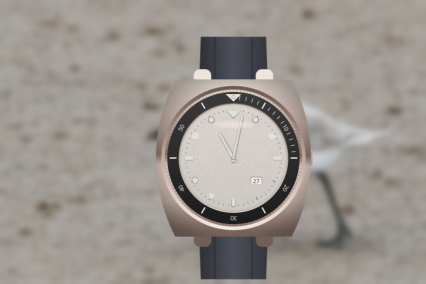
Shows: **11:02**
